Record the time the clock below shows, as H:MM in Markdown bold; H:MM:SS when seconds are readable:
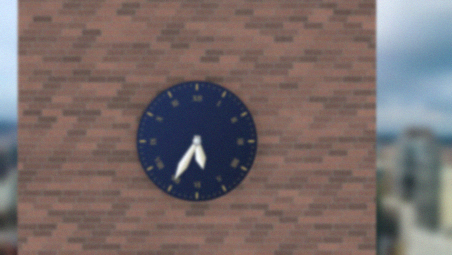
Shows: **5:35**
